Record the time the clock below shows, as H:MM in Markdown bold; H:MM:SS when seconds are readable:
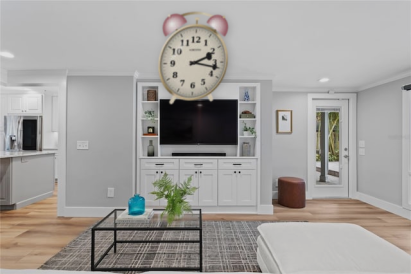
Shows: **2:17**
